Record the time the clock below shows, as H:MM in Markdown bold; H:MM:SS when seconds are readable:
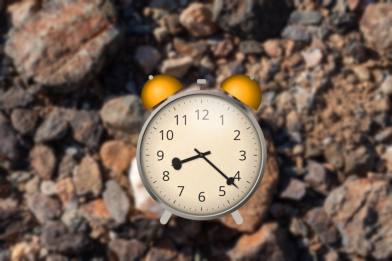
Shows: **8:22**
